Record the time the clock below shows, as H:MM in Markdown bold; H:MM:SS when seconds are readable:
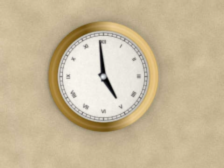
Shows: **4:59**
